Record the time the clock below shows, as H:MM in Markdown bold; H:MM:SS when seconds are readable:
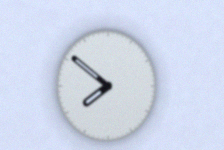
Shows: **7:51**
